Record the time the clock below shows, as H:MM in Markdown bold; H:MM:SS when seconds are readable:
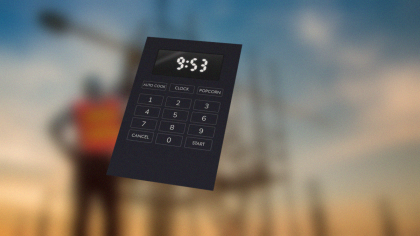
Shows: **9:53**
